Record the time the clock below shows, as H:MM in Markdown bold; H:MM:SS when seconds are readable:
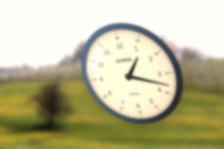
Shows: **1:18**
